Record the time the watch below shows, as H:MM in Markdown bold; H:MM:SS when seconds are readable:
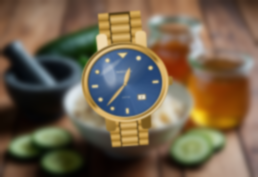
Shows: **12:37**
